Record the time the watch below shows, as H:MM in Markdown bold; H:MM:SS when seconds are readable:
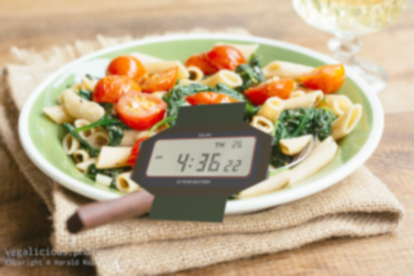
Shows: **4:36:22**
